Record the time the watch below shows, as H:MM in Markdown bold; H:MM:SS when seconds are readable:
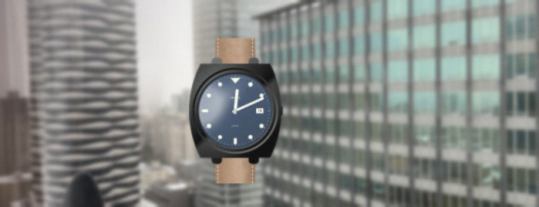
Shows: **12:11**
